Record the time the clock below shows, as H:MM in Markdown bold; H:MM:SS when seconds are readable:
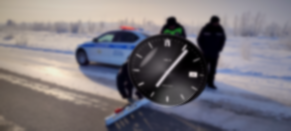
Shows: **7:06**
